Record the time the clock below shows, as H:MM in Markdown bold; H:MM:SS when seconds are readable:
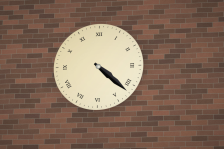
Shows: **4:22**
